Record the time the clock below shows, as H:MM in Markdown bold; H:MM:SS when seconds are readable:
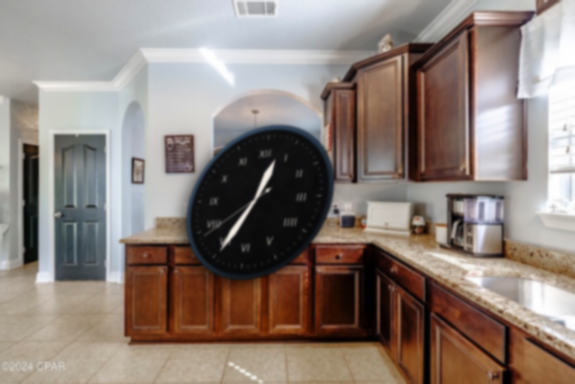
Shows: **12:34:39**
